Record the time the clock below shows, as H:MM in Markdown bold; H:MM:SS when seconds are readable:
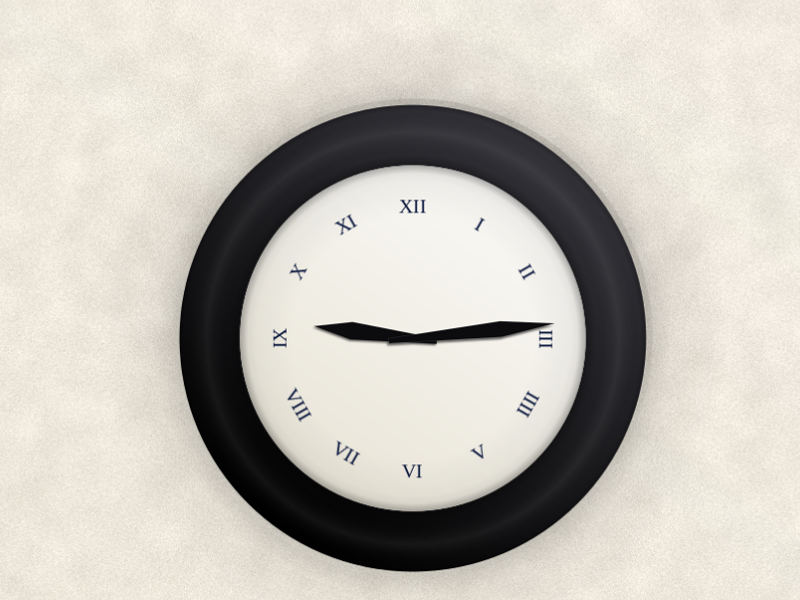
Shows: **9:14**
